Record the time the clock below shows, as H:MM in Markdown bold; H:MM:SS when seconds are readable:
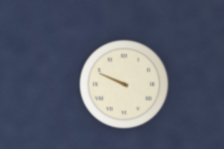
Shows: **9:49**
